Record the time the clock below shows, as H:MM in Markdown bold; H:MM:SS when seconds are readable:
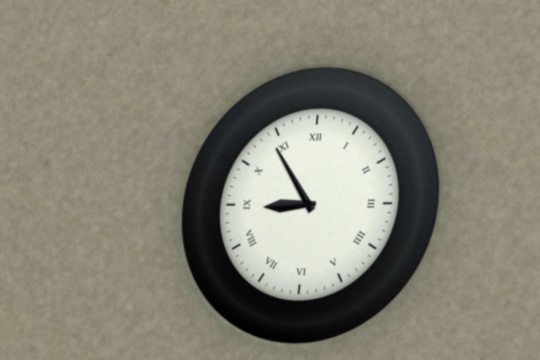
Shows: **8:54**
